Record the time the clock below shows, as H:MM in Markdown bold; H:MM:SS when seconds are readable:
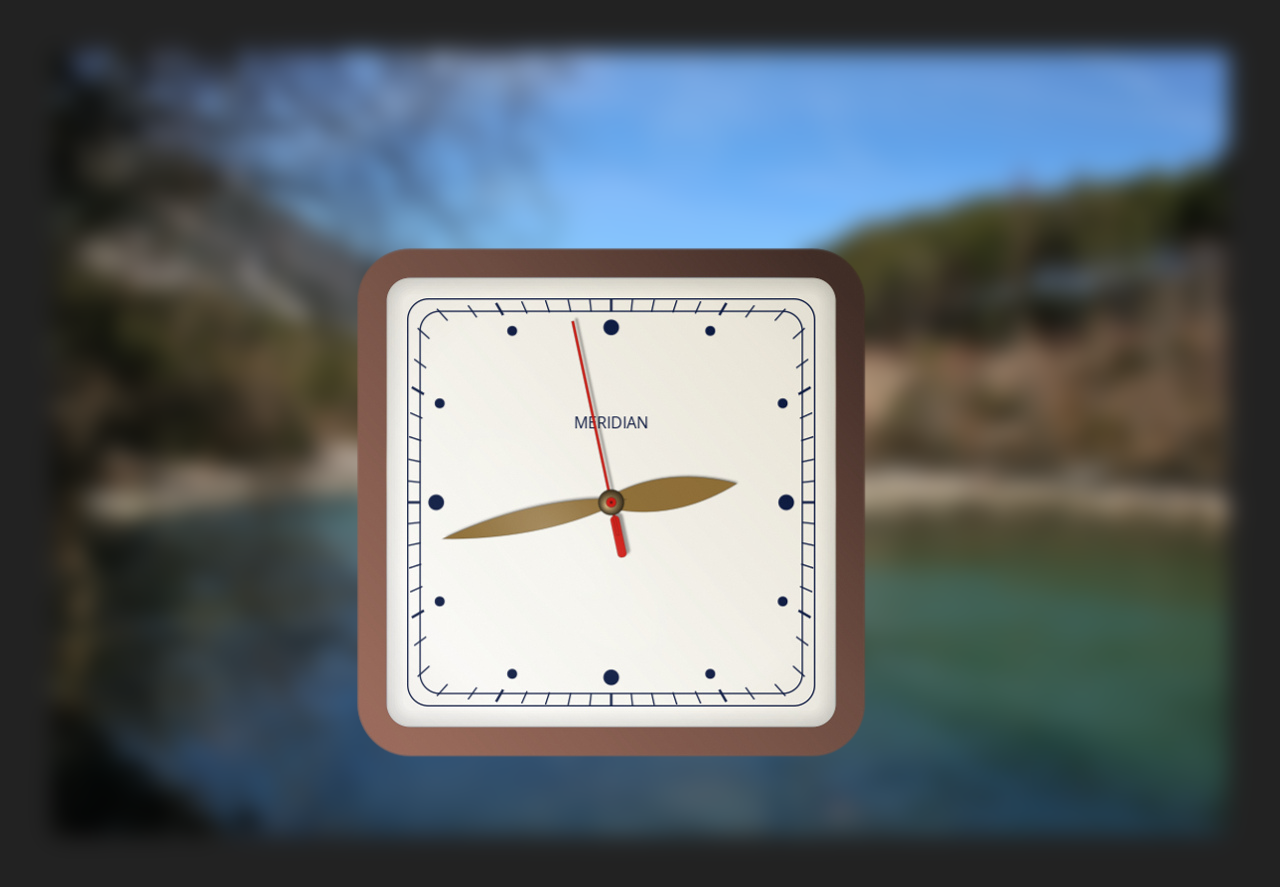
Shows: **2:42:58**
